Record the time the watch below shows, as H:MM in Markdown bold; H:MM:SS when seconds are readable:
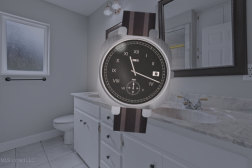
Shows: **11:18**
